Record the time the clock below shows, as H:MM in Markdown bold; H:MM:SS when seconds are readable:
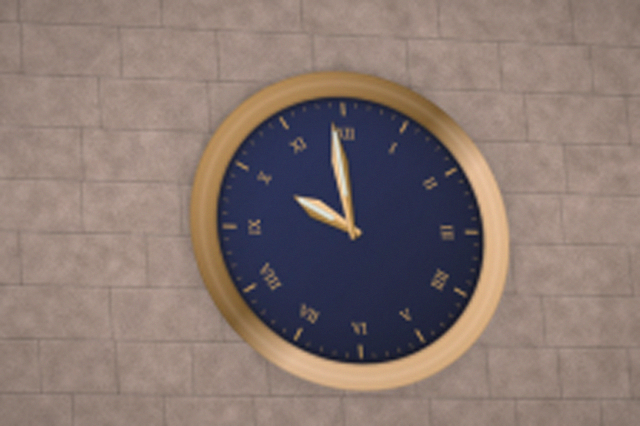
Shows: **9:59**
